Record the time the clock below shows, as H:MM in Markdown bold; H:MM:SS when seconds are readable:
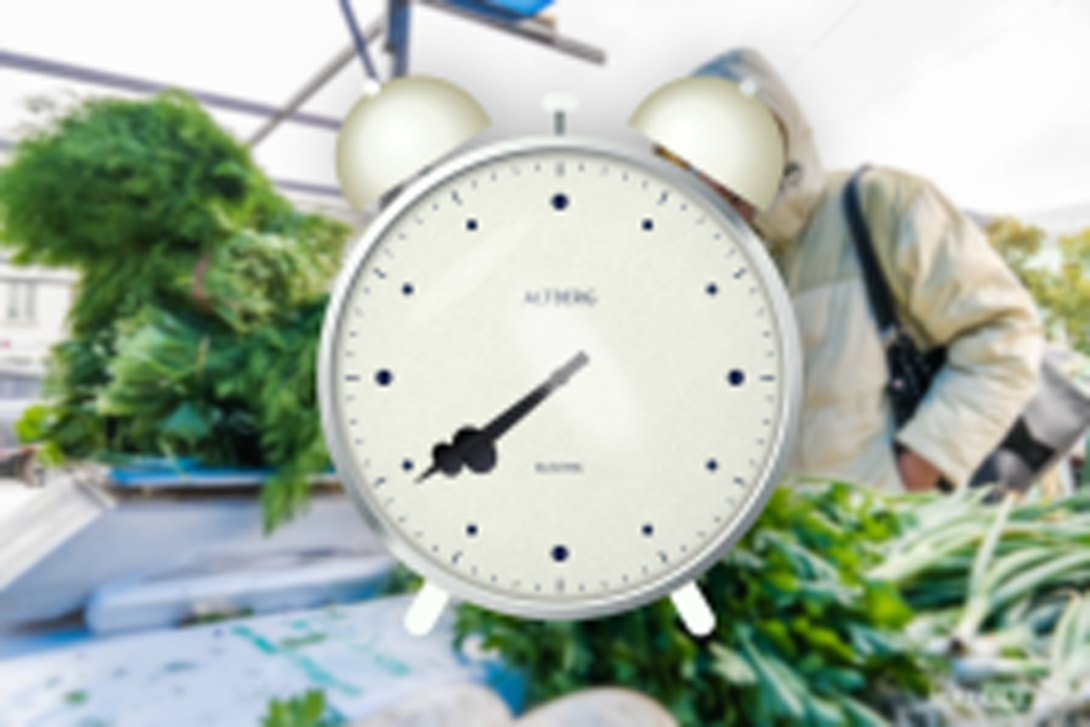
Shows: **7:39**
